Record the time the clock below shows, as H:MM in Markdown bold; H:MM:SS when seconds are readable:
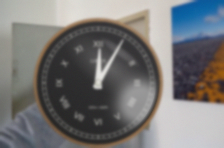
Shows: **12:05**
